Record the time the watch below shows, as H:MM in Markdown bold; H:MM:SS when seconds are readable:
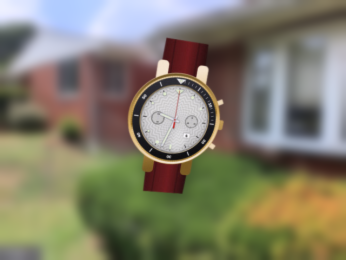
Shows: **9:33**
